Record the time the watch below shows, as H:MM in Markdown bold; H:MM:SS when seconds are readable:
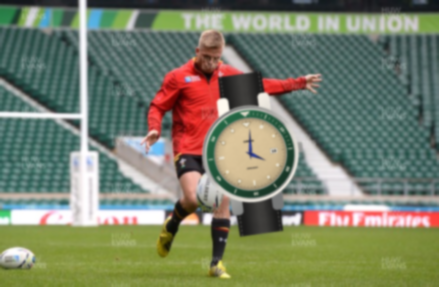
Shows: **4:01**
